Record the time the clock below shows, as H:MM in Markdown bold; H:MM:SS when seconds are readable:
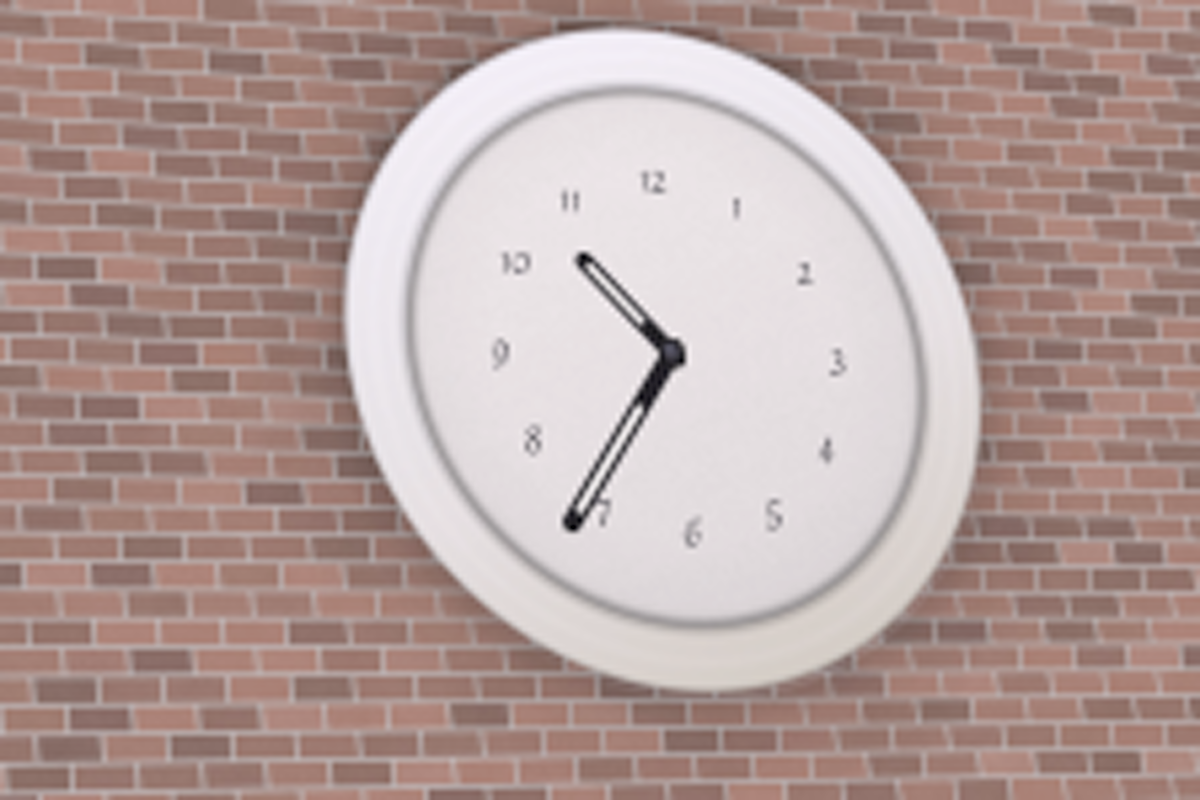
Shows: **10:36**
